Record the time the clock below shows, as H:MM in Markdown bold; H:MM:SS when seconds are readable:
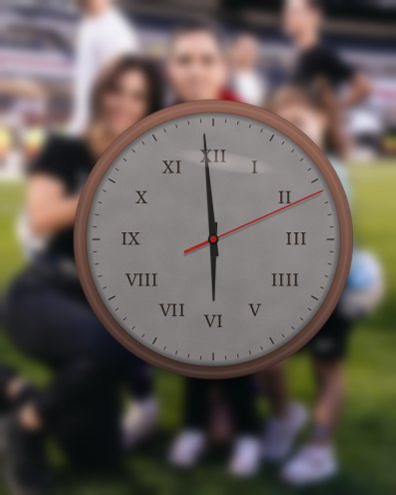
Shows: **5:59:11**
